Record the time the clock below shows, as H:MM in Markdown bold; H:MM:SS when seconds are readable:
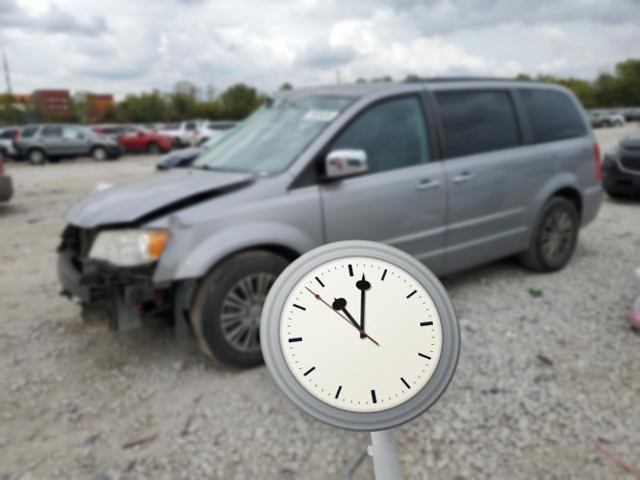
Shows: **11:01:53**
